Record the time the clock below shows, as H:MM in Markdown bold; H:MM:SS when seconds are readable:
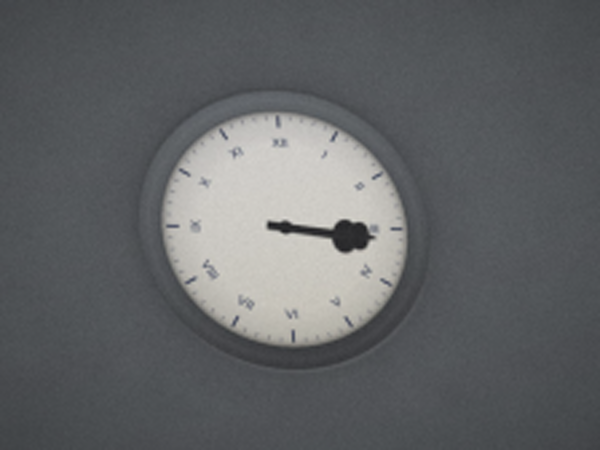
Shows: **3:16**
